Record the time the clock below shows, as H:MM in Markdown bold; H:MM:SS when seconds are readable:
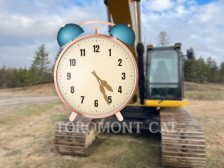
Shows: **4:26**
